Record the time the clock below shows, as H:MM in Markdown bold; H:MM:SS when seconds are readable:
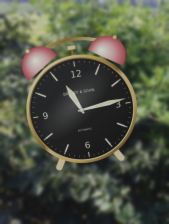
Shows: **11:14**
